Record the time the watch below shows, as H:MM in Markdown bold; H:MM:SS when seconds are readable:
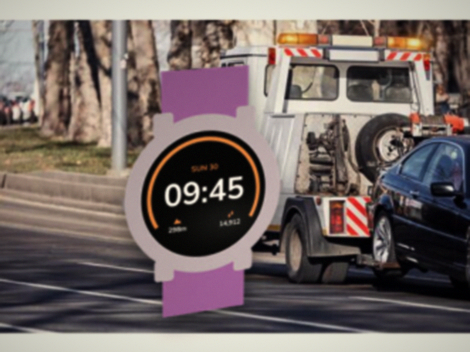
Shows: **9:45**
